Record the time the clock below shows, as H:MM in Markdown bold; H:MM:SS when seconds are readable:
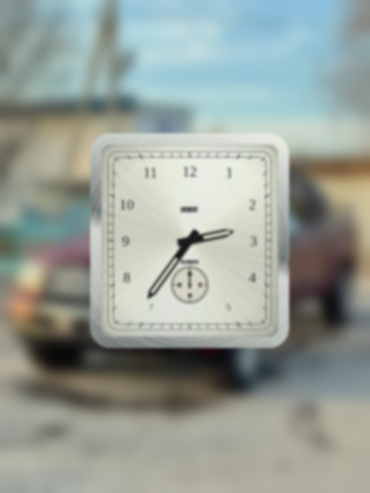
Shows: **2:36**
